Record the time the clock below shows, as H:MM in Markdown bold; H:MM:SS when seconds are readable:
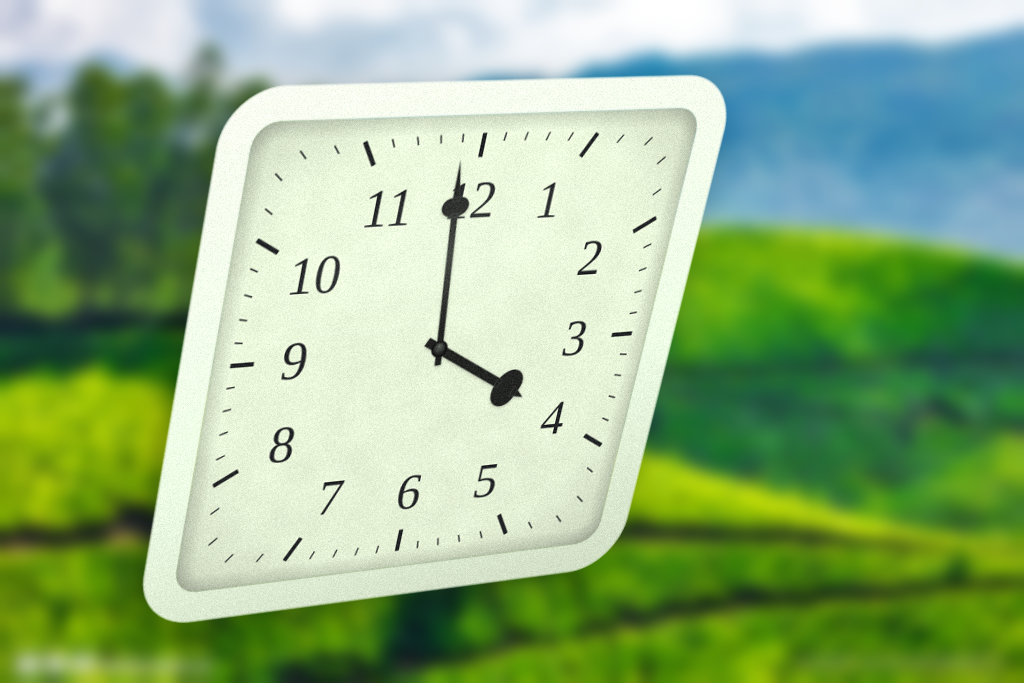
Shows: **3:59**
